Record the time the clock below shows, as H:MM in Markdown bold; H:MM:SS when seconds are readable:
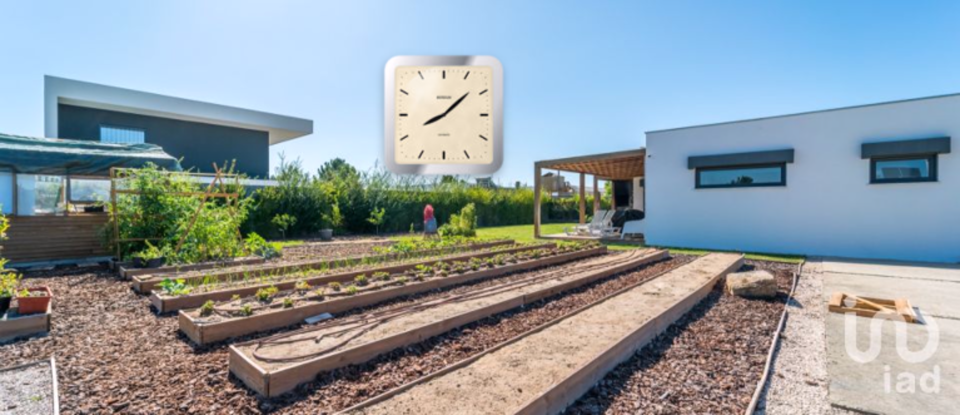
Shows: **8:08**
